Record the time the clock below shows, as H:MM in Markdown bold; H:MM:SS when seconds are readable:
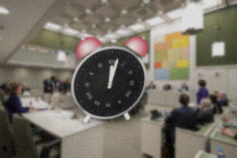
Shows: **12:02**
